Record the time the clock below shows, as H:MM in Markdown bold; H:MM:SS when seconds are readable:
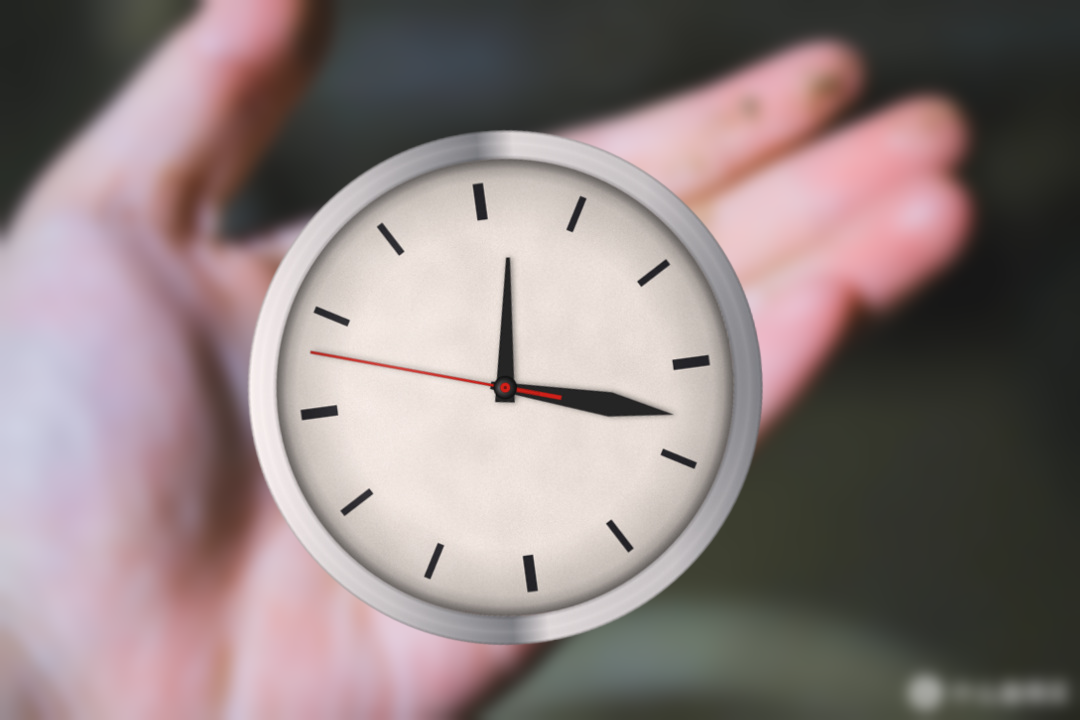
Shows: **12:17:48**
